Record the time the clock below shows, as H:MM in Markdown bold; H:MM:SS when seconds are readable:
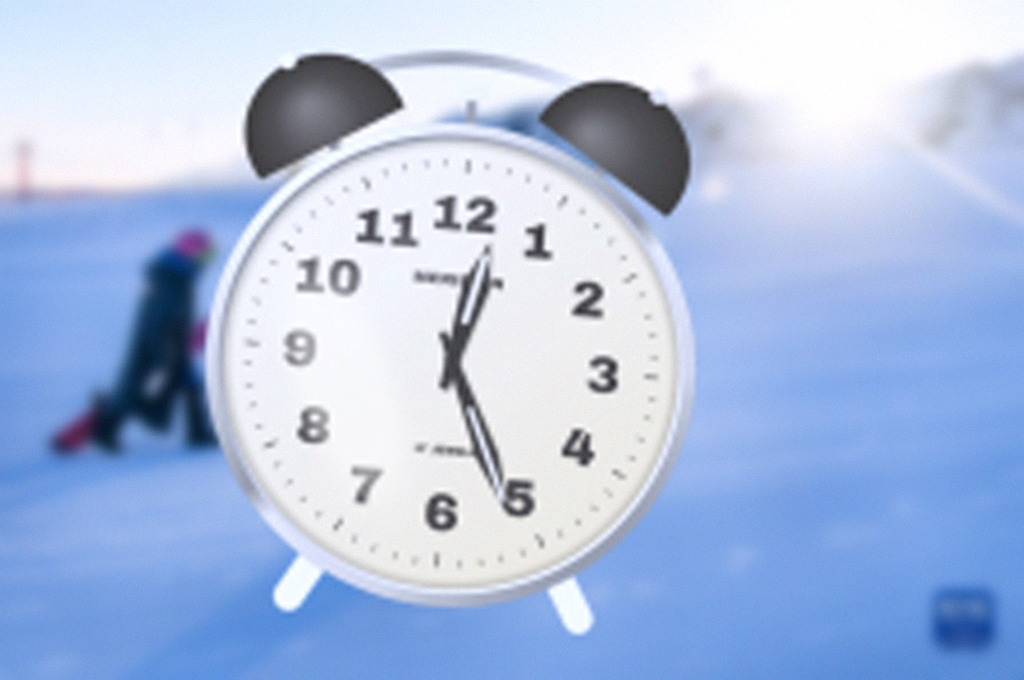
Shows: **12:26**
